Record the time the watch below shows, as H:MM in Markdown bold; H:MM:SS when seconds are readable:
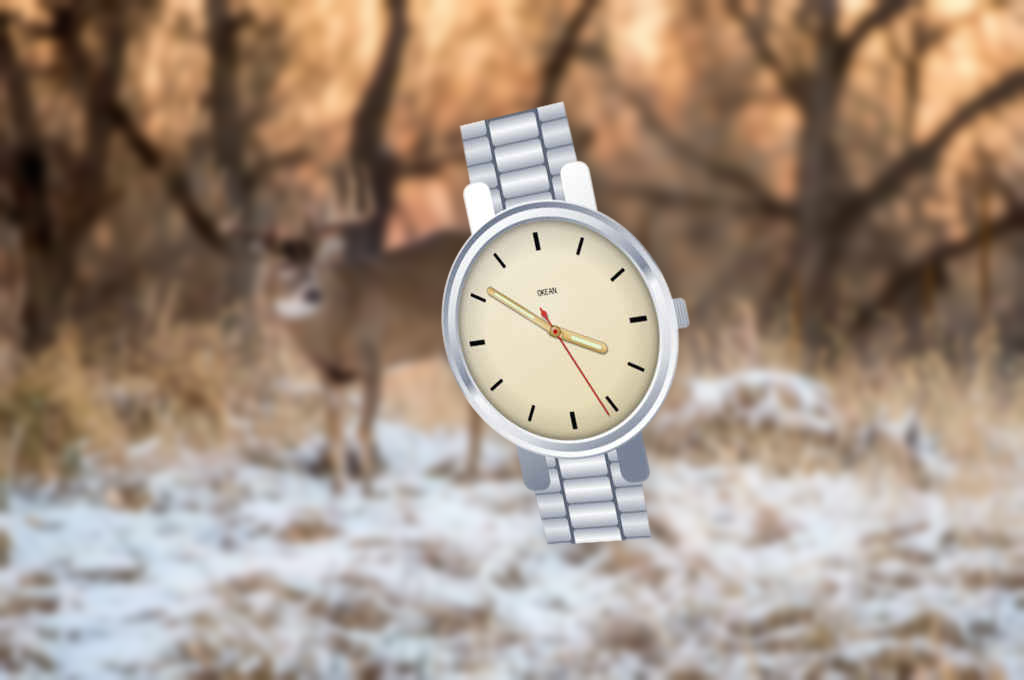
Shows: **3:51:26**
